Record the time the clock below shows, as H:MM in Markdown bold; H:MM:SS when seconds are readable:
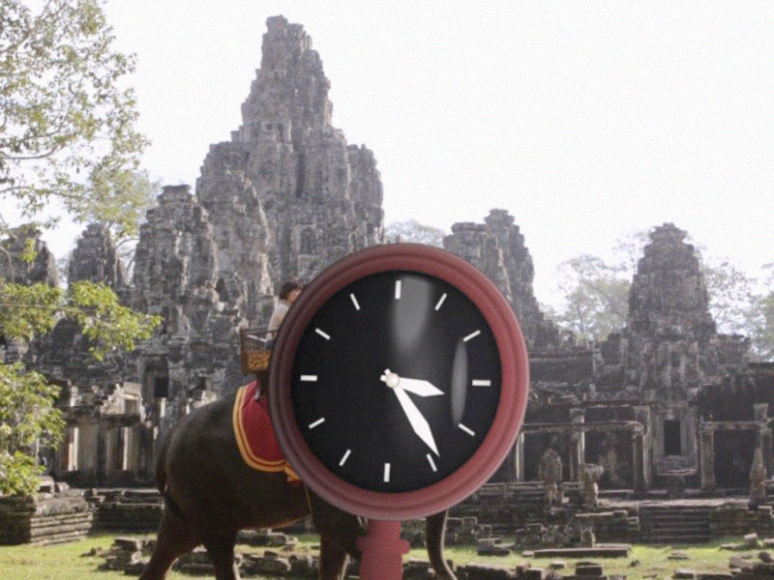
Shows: **3:24**
